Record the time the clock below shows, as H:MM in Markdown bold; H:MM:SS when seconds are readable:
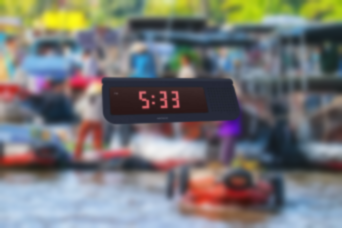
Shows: **5:33**
